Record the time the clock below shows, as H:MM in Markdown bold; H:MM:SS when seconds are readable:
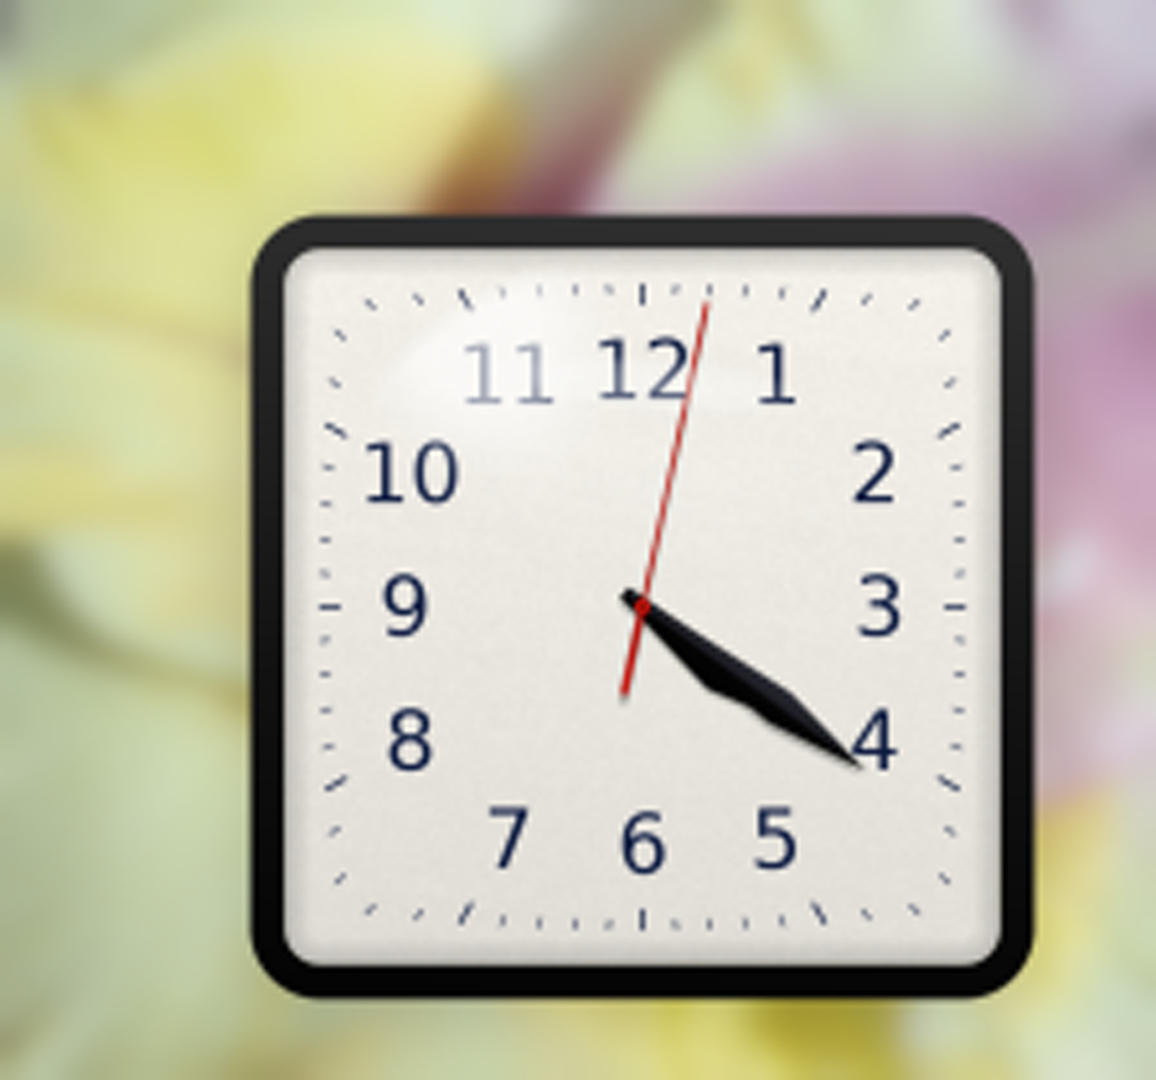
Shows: **4:21:02**
